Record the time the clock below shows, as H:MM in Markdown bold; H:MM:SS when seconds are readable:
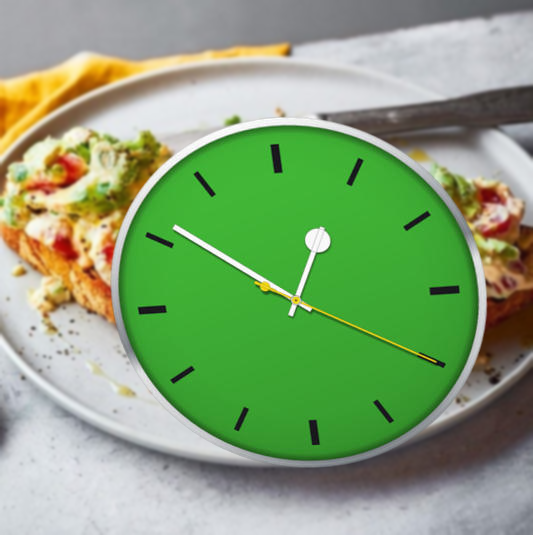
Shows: **12:51:20**
